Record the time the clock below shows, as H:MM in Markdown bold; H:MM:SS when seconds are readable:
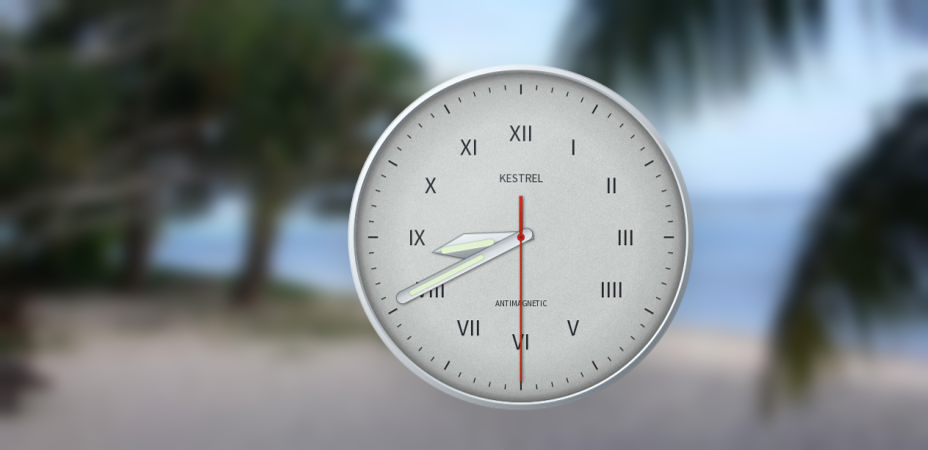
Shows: **8:40:30**
